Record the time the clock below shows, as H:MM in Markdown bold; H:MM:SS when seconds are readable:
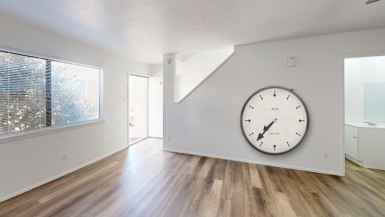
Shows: **7:37**
